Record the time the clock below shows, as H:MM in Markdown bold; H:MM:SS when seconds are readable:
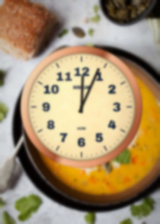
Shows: **12:04**
